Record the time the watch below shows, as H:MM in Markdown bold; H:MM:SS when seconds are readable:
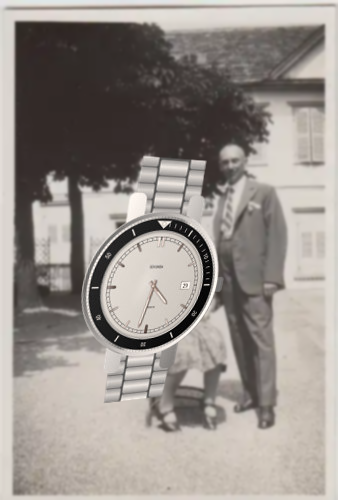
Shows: **4:32**
